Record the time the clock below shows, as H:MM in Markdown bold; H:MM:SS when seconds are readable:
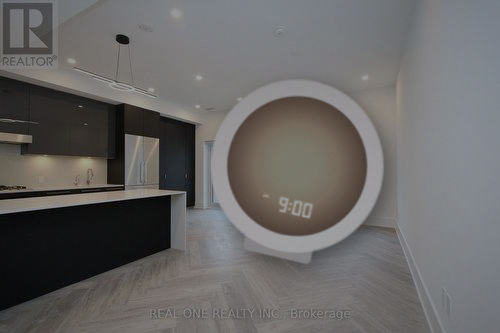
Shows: **9:00**
